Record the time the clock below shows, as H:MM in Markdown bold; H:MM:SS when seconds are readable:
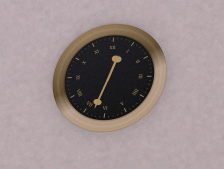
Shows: **12:33**
